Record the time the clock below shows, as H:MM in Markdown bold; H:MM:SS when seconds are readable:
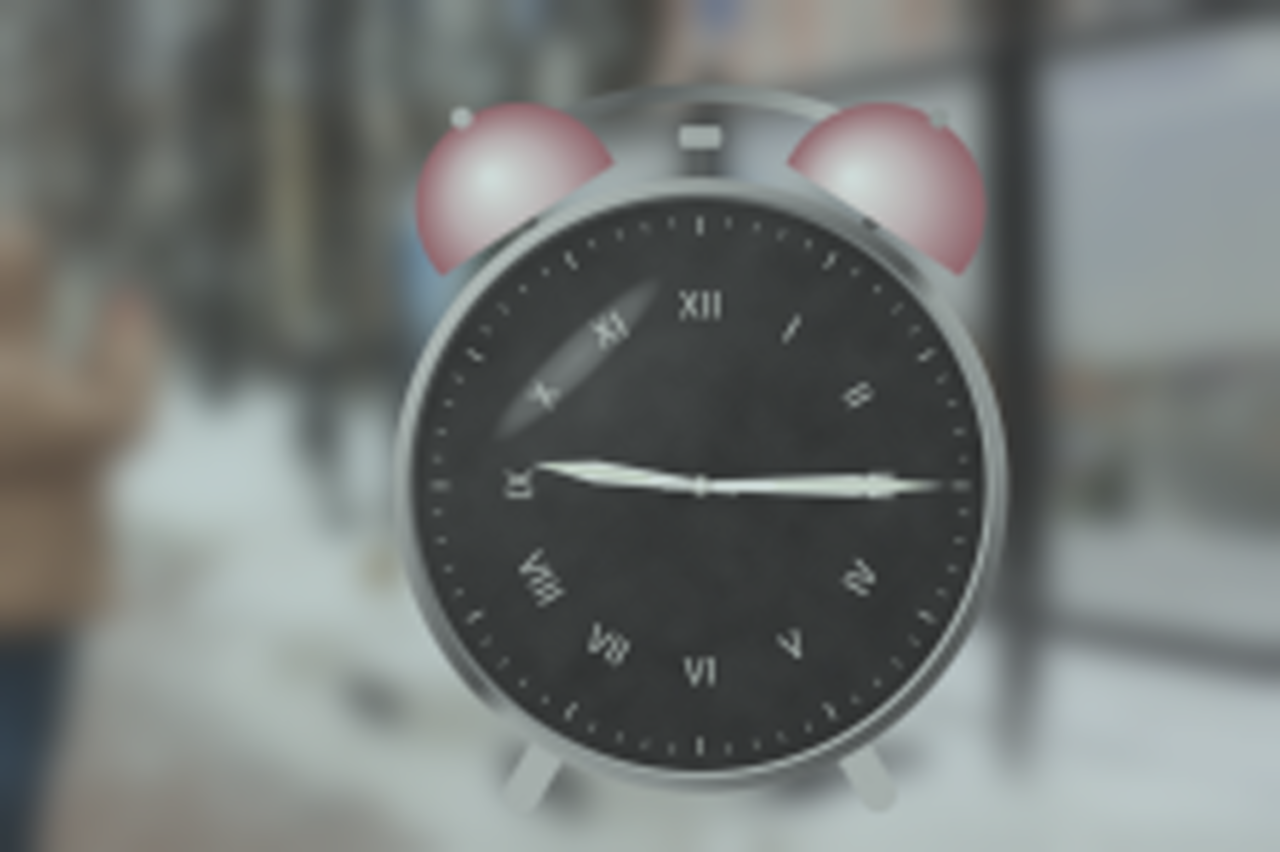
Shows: **9:15**
